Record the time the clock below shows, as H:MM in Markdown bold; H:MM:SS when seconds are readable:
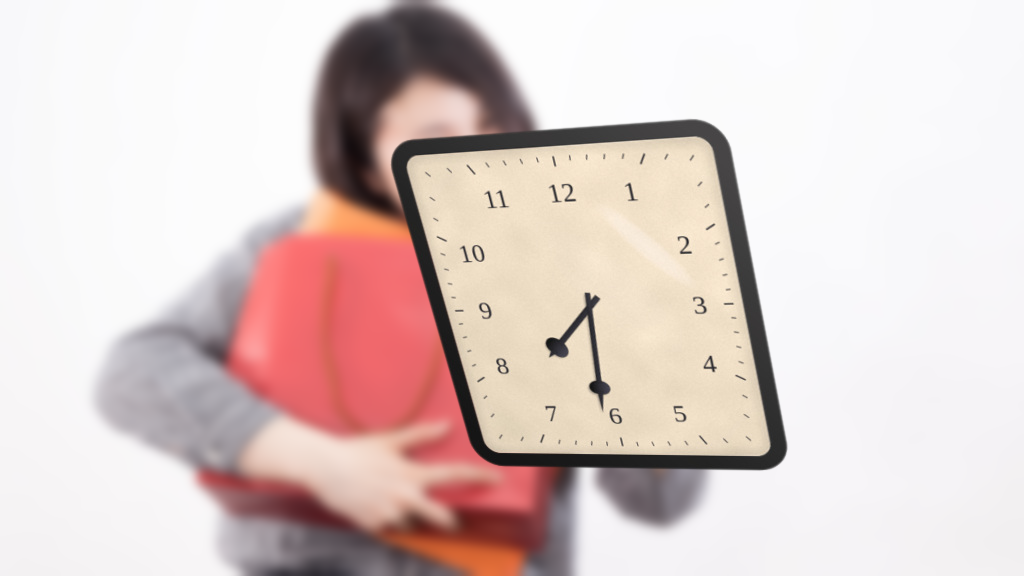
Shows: **7:31**
